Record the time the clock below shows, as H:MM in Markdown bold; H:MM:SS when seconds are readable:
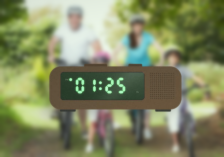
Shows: **1:25**
